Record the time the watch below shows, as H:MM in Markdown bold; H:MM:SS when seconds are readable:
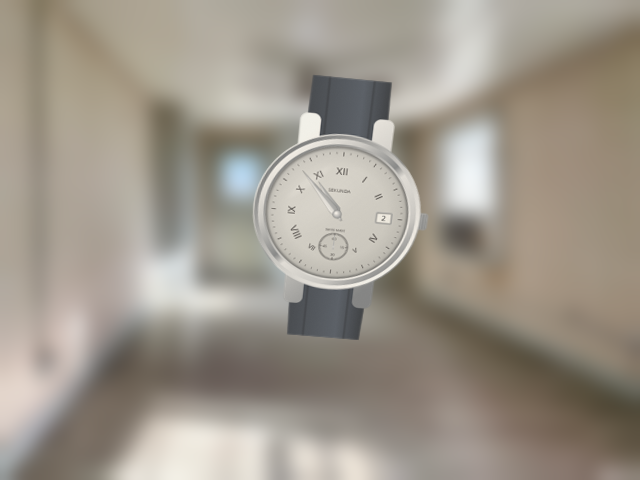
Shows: **10:53**
